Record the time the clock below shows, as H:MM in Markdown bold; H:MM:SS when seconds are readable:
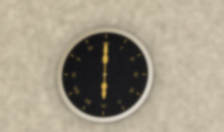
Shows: **6:00**
